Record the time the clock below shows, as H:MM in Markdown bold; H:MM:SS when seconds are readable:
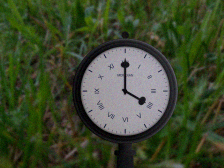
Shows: **4:00**
